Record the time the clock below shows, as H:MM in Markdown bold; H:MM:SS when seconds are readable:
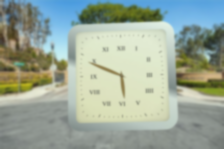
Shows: **5:49**
